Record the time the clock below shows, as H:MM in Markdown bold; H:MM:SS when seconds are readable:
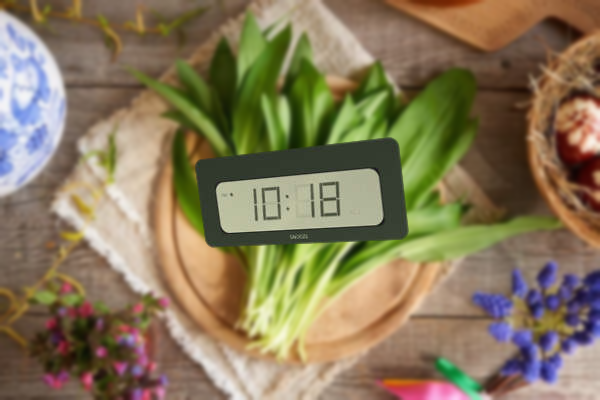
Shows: **10:18**
